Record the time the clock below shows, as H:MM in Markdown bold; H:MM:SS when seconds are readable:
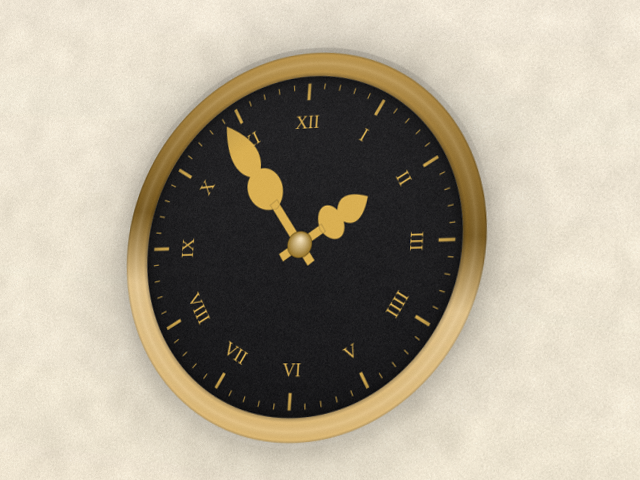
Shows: **1:54**
